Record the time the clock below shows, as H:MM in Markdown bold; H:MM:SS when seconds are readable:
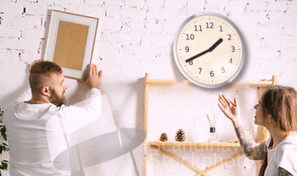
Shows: **1:41**
